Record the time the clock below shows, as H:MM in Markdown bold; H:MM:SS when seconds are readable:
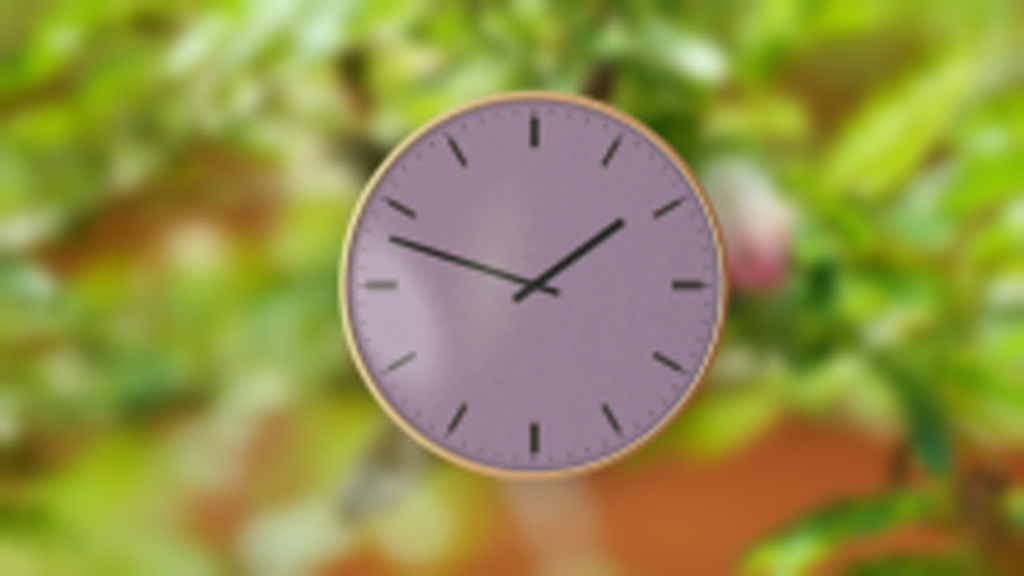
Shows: **1:48**
